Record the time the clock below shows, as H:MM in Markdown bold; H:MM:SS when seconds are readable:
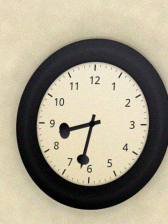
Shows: **8:32**
